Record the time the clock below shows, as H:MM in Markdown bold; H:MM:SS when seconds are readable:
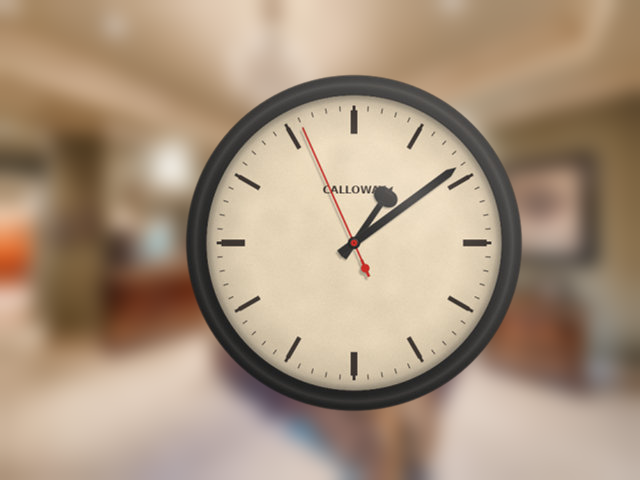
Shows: **1:08:56**
